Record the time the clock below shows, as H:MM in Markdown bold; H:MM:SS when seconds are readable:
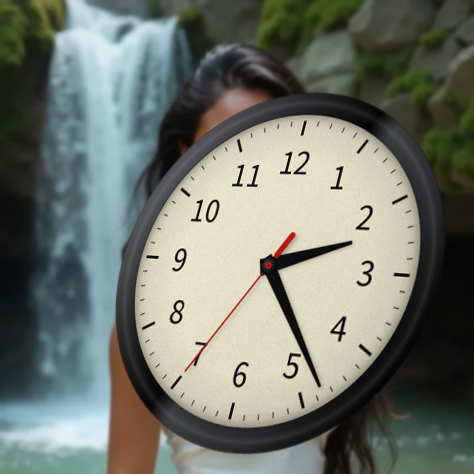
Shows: **2:23:35**
